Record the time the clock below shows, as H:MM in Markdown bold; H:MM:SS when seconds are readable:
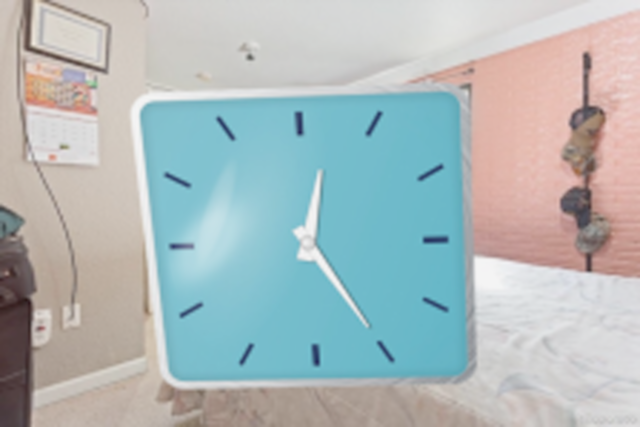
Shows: **12:25**
